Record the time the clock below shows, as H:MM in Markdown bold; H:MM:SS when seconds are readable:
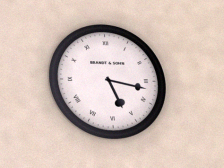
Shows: **5:17**
